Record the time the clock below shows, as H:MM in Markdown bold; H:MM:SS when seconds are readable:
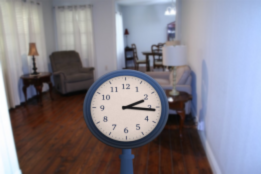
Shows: **2:16**
